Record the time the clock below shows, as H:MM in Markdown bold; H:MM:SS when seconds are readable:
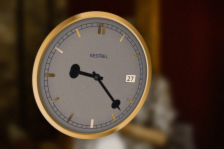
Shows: **9:23**
